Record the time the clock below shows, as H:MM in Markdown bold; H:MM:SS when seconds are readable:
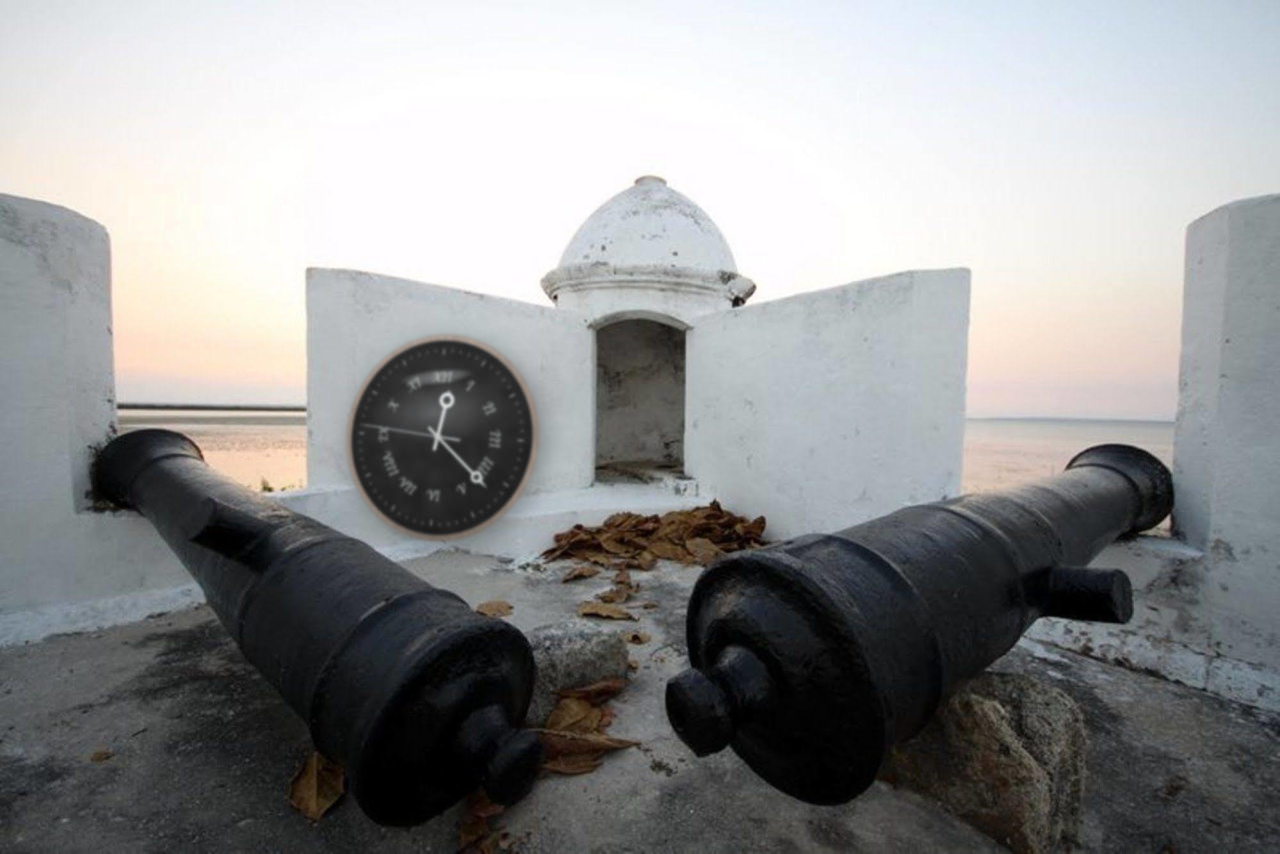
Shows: **12:21:46**
